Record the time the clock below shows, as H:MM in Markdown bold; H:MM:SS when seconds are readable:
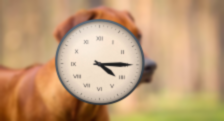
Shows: **4:15**
